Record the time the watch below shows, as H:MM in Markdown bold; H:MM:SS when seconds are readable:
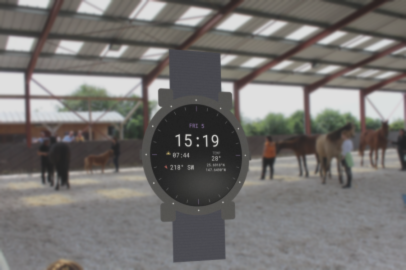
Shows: **15:19**
